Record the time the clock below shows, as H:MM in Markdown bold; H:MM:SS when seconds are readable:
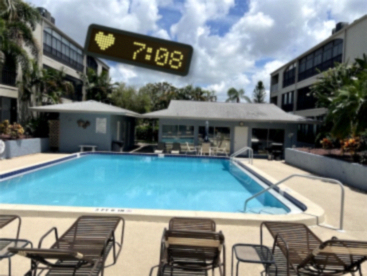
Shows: **7:08**
